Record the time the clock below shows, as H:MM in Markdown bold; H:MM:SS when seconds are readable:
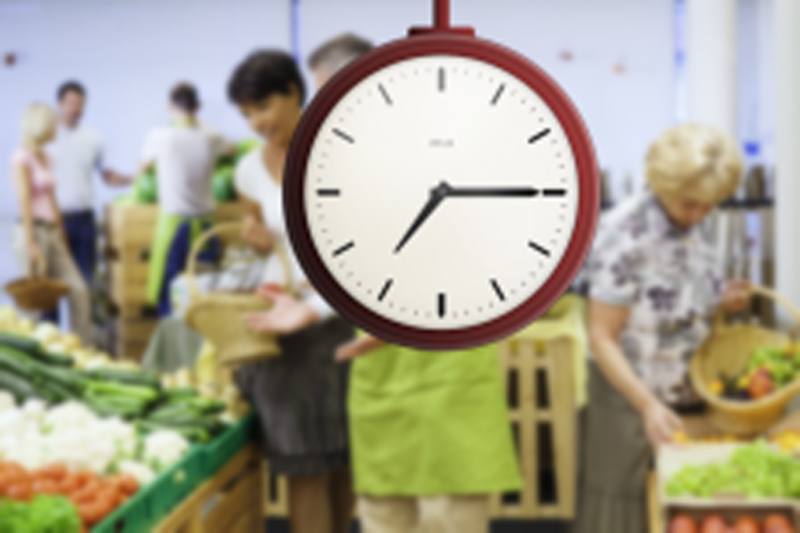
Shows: **7:15**
